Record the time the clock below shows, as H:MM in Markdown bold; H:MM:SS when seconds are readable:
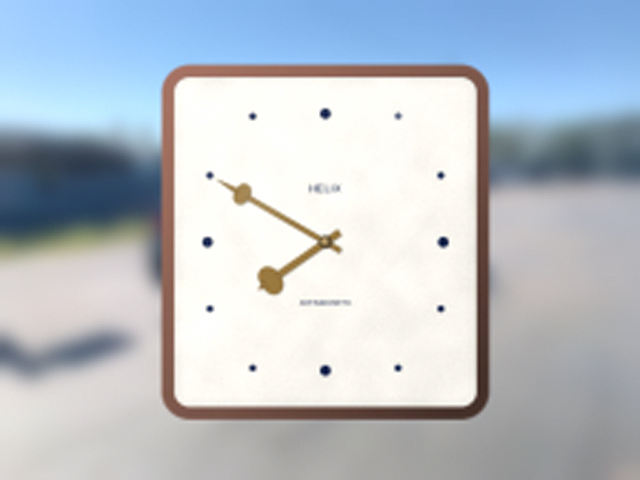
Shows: **7:50**
